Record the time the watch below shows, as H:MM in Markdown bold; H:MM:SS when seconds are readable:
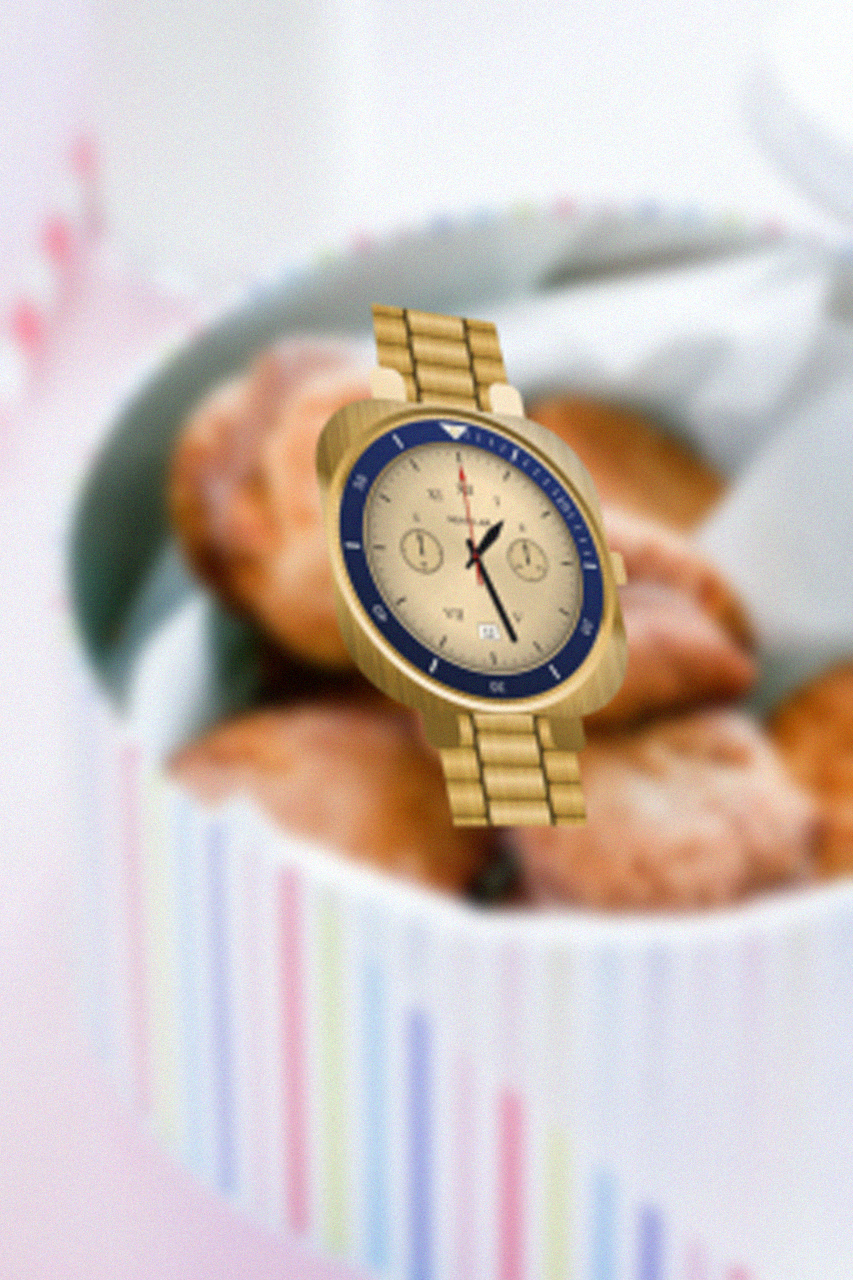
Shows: **1:27**
